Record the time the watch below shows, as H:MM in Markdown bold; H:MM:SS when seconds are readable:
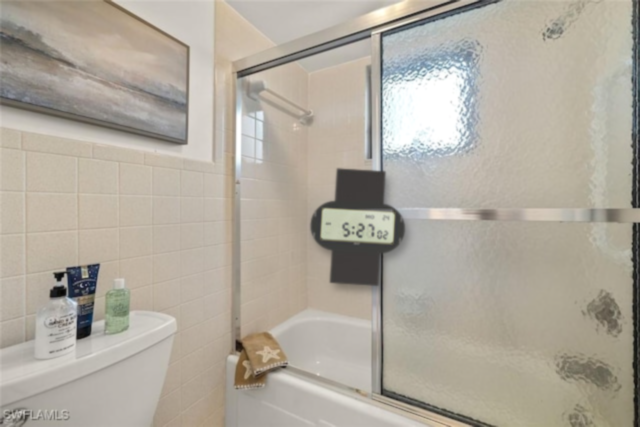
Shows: **5:27**
